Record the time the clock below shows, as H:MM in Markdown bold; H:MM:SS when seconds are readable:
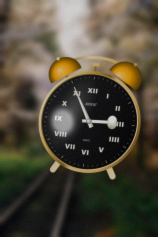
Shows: **2:55**
